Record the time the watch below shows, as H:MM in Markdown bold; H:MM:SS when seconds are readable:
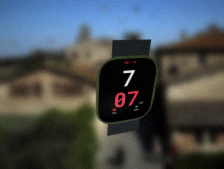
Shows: **7:07**
